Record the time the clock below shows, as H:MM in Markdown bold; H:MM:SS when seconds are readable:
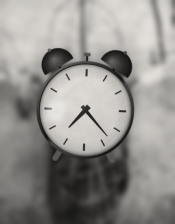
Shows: **7:23**
